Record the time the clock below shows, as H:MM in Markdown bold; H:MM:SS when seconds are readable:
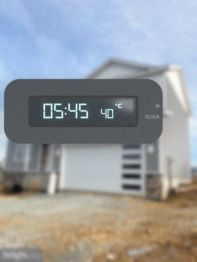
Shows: **5:45**
